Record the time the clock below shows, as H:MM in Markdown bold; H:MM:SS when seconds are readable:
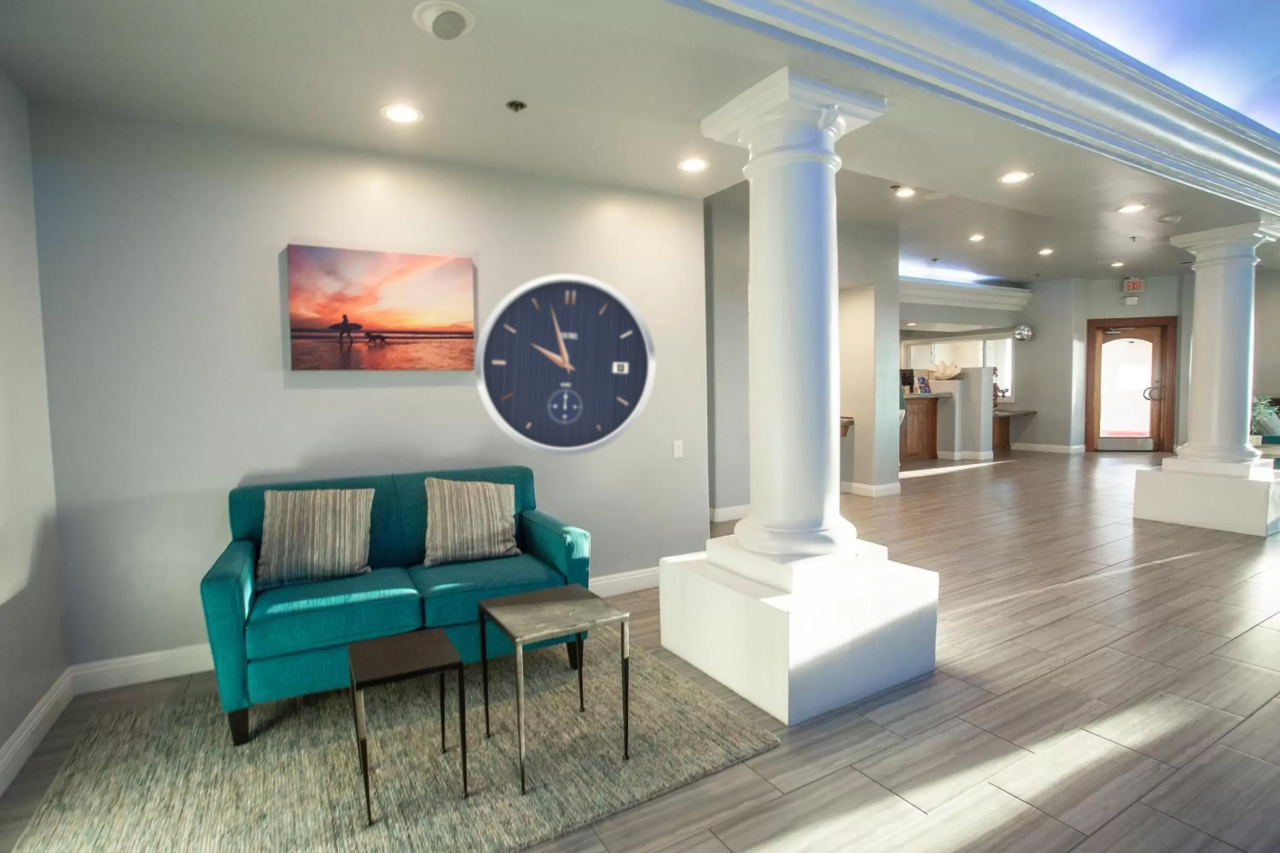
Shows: **9:57**
